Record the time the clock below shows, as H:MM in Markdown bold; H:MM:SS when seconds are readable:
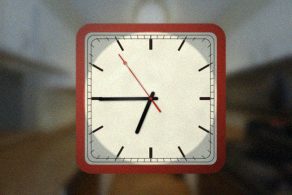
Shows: **6:44:54**
